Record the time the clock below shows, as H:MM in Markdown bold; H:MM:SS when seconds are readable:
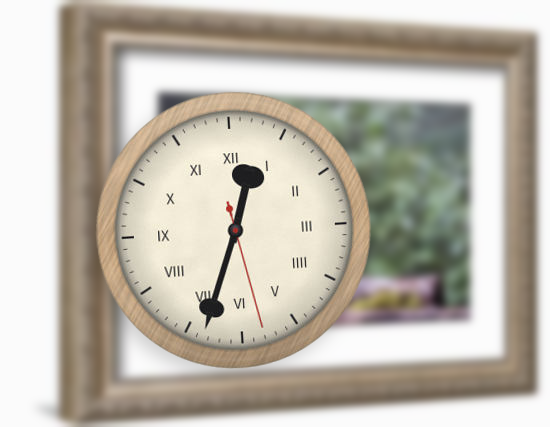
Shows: **12:33:28**
